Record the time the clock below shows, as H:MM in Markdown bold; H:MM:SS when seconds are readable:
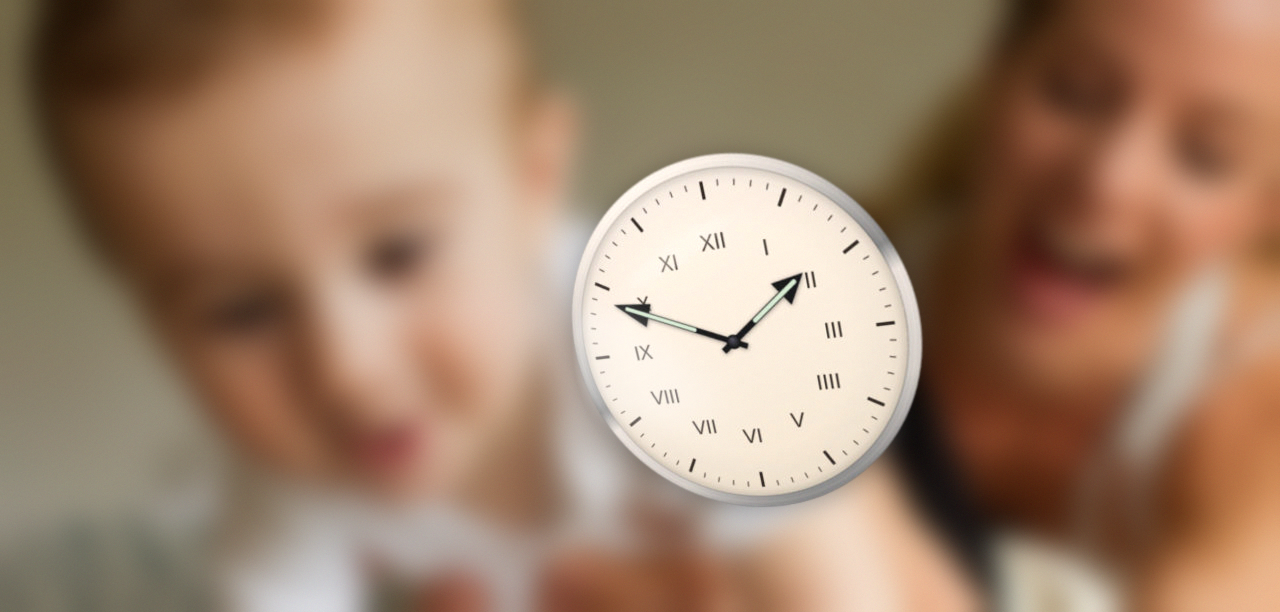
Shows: **1:49**
